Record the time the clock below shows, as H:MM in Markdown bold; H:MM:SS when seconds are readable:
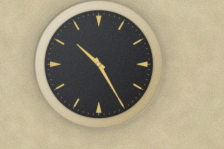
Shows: **10:25**
